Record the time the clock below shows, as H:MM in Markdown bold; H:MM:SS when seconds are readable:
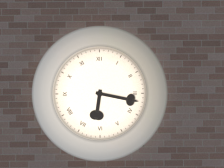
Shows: **6:17**
